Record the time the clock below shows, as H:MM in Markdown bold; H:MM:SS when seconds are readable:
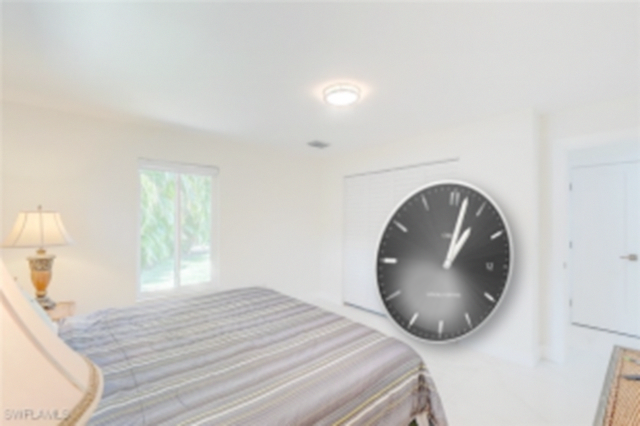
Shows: **1:02**
